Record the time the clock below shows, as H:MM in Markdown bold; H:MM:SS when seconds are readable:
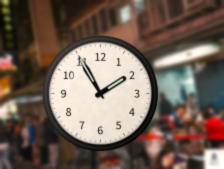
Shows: **1:55**
